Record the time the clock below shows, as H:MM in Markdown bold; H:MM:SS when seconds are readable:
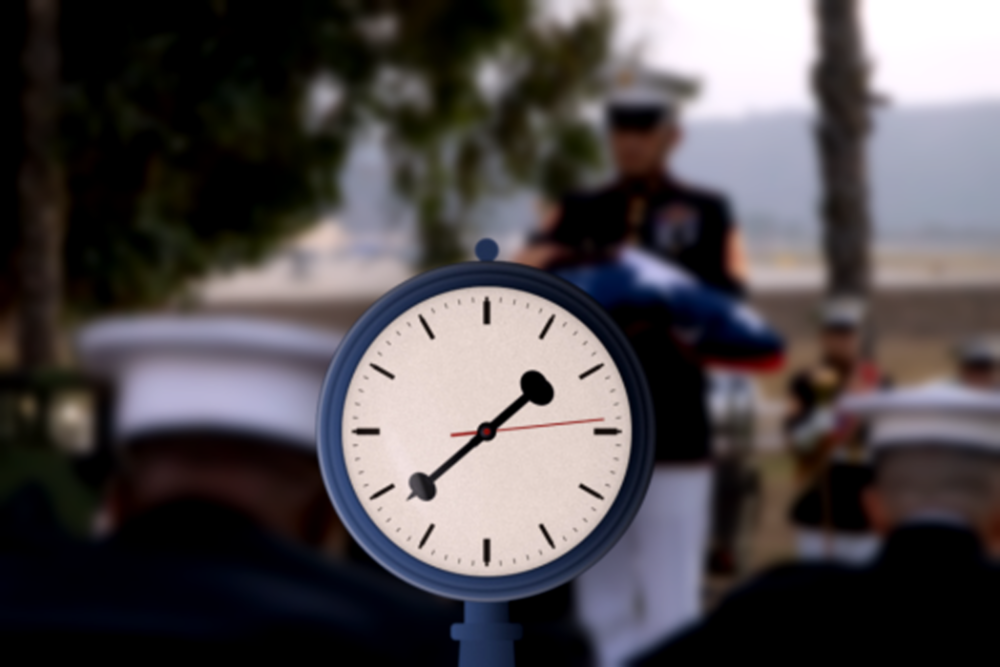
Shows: **1:38:14**
